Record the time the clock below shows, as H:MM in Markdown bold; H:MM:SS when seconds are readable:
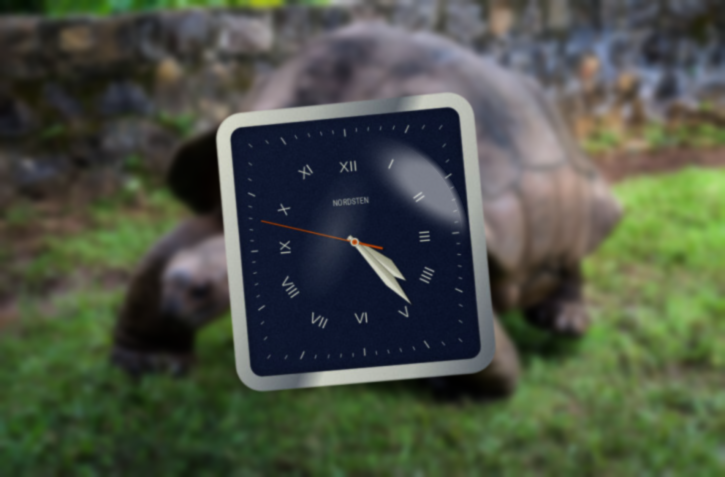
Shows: **4:23:48**
